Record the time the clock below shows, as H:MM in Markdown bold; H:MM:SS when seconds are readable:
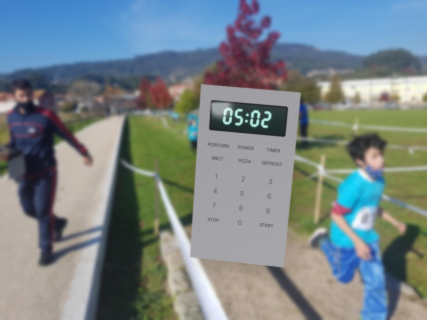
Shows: **5:02**
